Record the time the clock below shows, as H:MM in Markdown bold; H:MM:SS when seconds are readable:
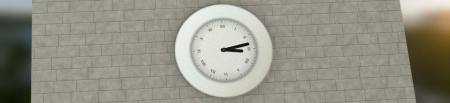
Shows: **3:13**
